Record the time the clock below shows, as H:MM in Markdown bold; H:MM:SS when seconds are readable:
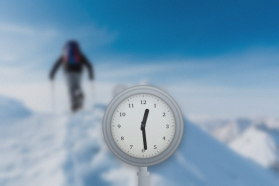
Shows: **12:29**
